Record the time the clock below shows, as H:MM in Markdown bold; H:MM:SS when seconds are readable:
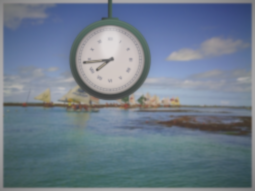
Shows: **7:44**
